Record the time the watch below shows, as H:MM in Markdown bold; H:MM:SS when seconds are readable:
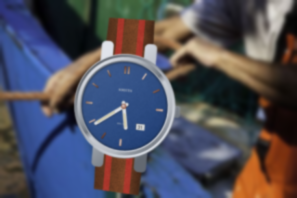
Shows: **5:39**
